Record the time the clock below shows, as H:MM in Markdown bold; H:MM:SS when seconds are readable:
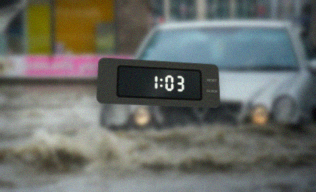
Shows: **1:03**
